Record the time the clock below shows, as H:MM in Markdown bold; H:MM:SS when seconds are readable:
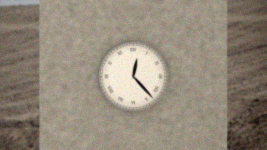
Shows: **12:23**
